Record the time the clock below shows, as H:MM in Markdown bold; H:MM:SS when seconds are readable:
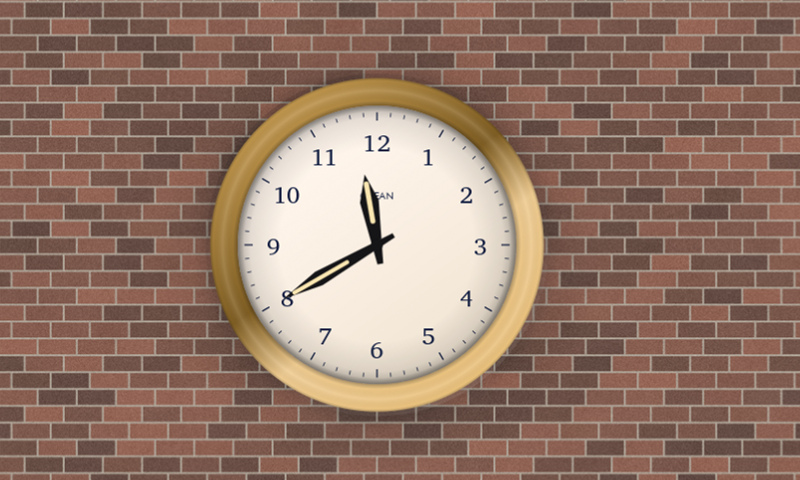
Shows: **11:40**
